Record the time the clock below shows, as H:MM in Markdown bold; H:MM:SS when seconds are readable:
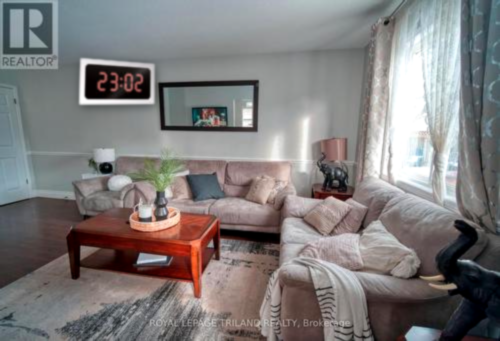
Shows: **23:02**
